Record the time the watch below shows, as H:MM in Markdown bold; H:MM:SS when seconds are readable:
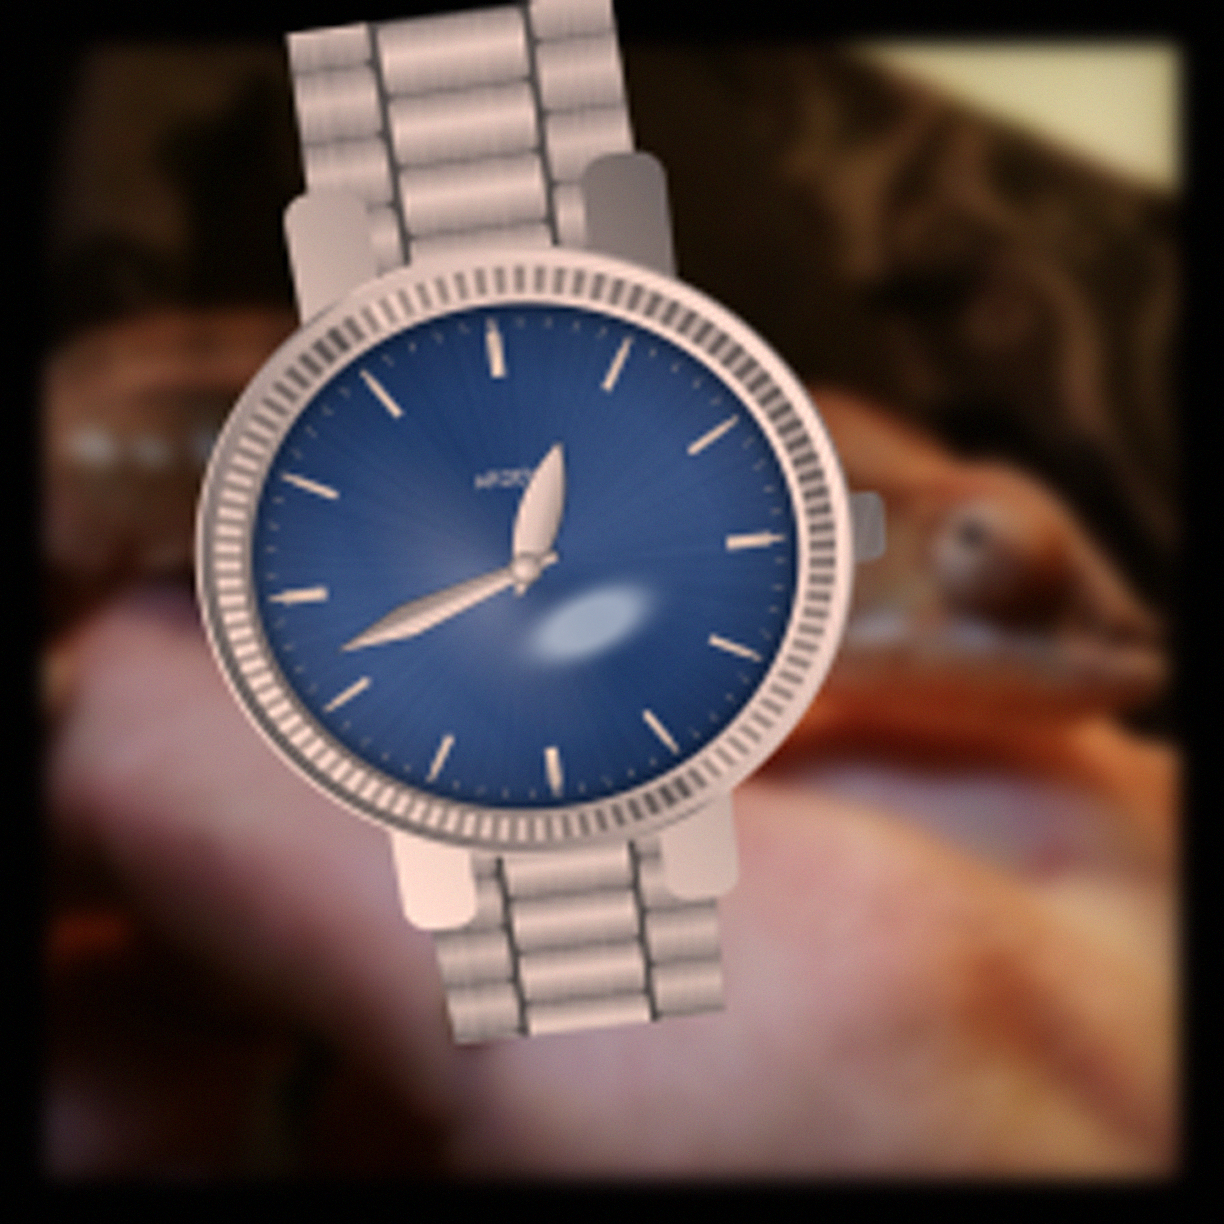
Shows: **12:42**
